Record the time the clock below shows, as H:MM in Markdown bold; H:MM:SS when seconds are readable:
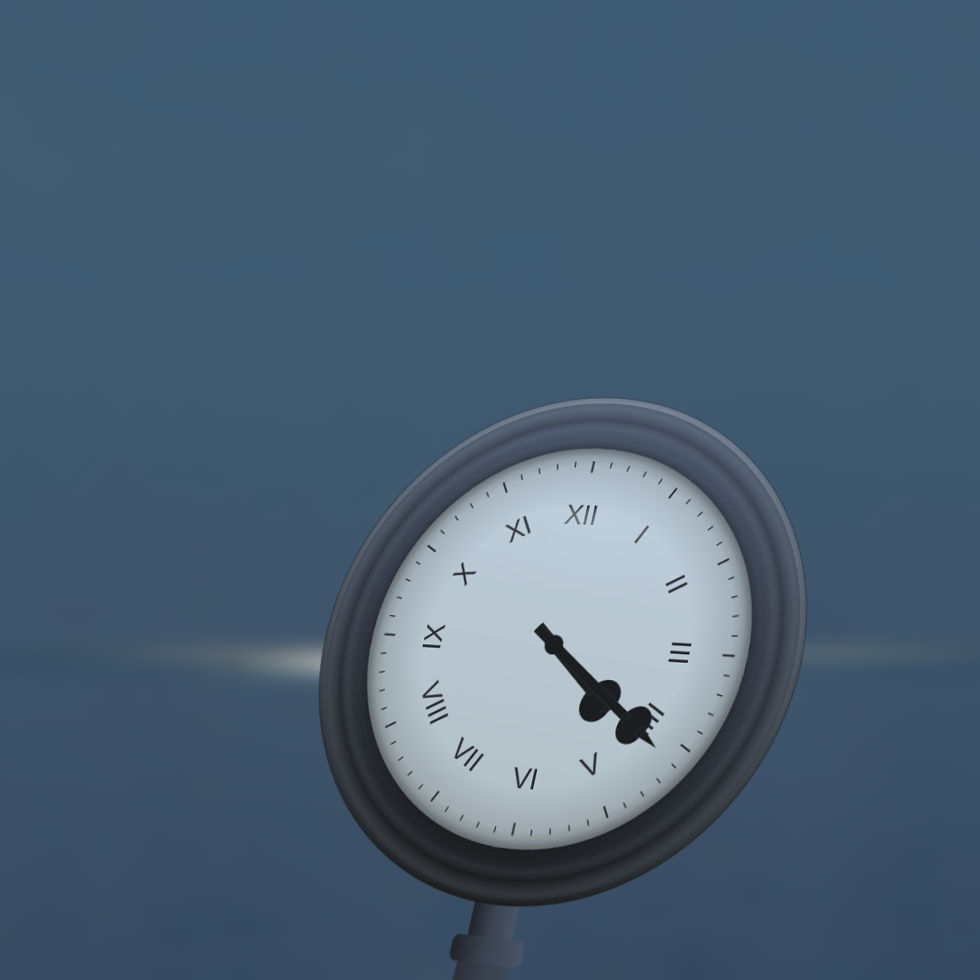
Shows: **4:21**
